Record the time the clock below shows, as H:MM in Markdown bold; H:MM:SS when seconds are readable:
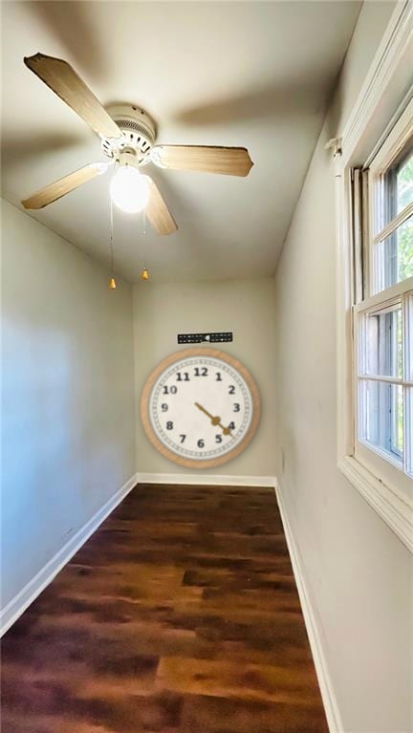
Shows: **4:22**
